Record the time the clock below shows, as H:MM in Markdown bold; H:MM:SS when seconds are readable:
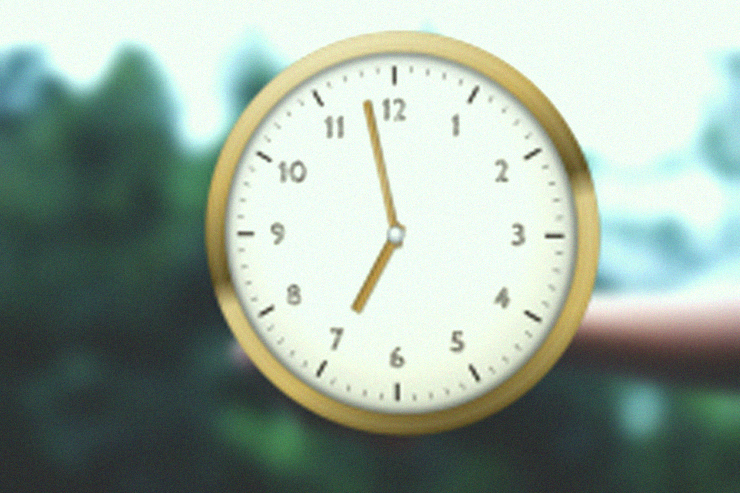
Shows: **6:58**
